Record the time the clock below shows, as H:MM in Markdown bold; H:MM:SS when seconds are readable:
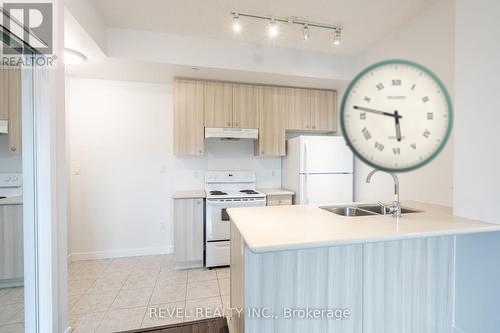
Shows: **5:47**
